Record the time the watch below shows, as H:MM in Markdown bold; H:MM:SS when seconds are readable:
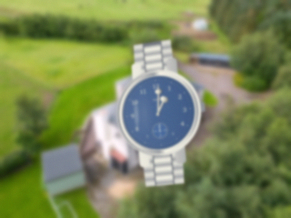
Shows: **1:01**
